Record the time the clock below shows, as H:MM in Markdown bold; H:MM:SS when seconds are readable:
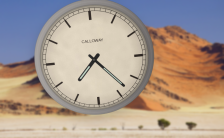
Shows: **7:23**
